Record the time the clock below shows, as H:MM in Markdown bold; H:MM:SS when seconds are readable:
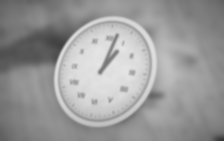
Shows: **1:02**
